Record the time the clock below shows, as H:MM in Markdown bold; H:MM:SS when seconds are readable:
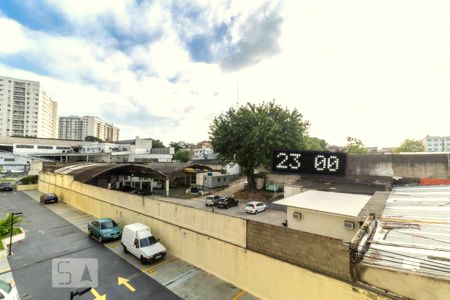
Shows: **23:00**
